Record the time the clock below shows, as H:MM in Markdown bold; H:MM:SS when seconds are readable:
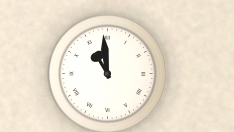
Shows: **10:59**
